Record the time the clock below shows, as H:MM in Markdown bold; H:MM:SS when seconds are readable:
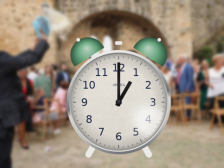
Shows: **1:00**
